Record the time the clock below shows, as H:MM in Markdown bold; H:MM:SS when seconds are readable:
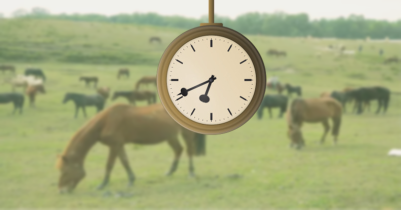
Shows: **6:41**
